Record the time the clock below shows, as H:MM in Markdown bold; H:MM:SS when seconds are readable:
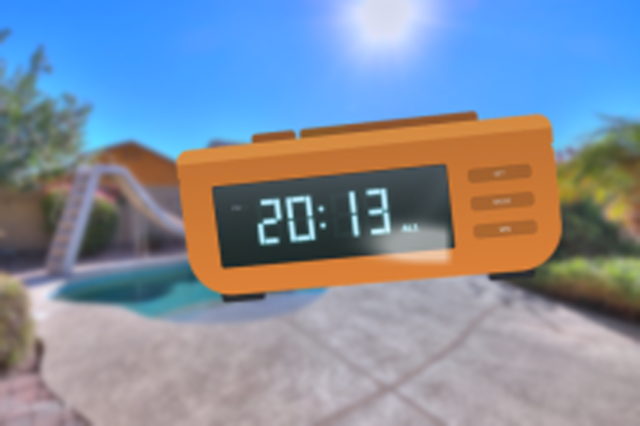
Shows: **20:13**
